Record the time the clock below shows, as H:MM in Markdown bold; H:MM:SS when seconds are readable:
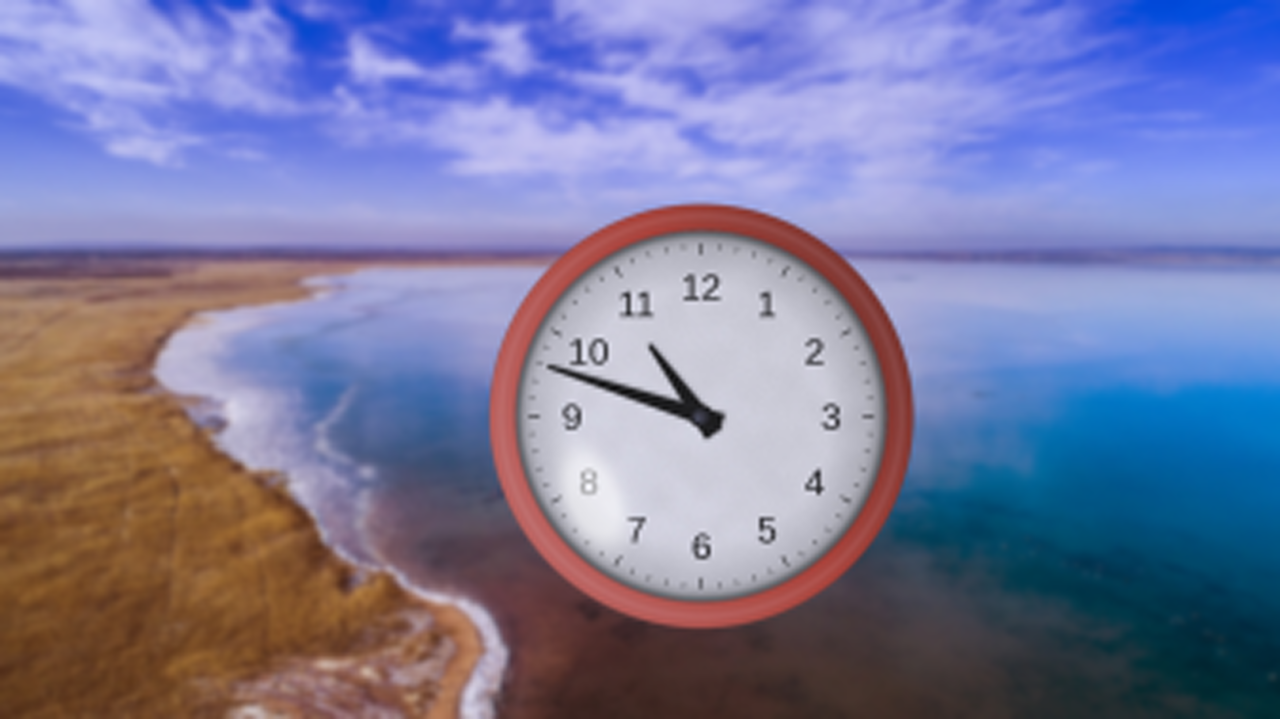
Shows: **10:48**
